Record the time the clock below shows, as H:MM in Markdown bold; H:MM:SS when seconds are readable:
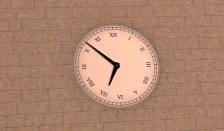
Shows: **6:52**
